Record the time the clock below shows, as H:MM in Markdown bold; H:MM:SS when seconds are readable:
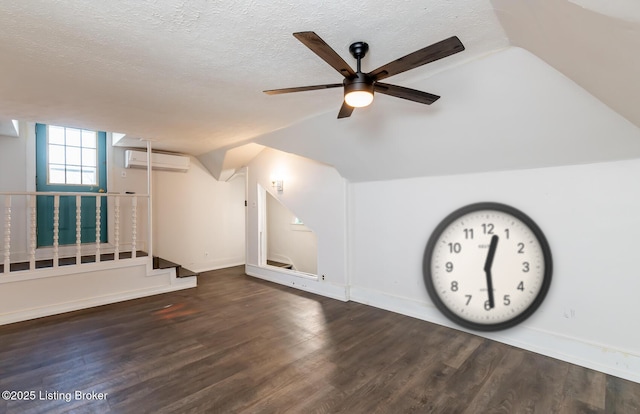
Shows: **12:29**
